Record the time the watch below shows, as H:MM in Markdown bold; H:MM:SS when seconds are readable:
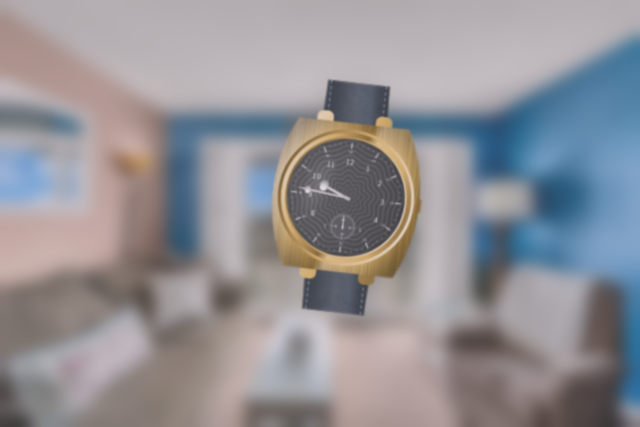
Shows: **9:46**
